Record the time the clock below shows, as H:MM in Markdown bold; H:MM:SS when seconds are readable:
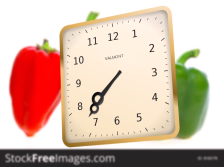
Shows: **7:37**
